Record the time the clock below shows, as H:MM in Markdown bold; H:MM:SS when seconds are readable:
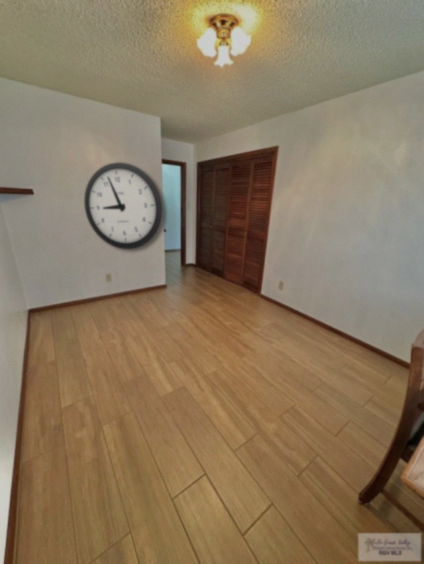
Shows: **8:57**
